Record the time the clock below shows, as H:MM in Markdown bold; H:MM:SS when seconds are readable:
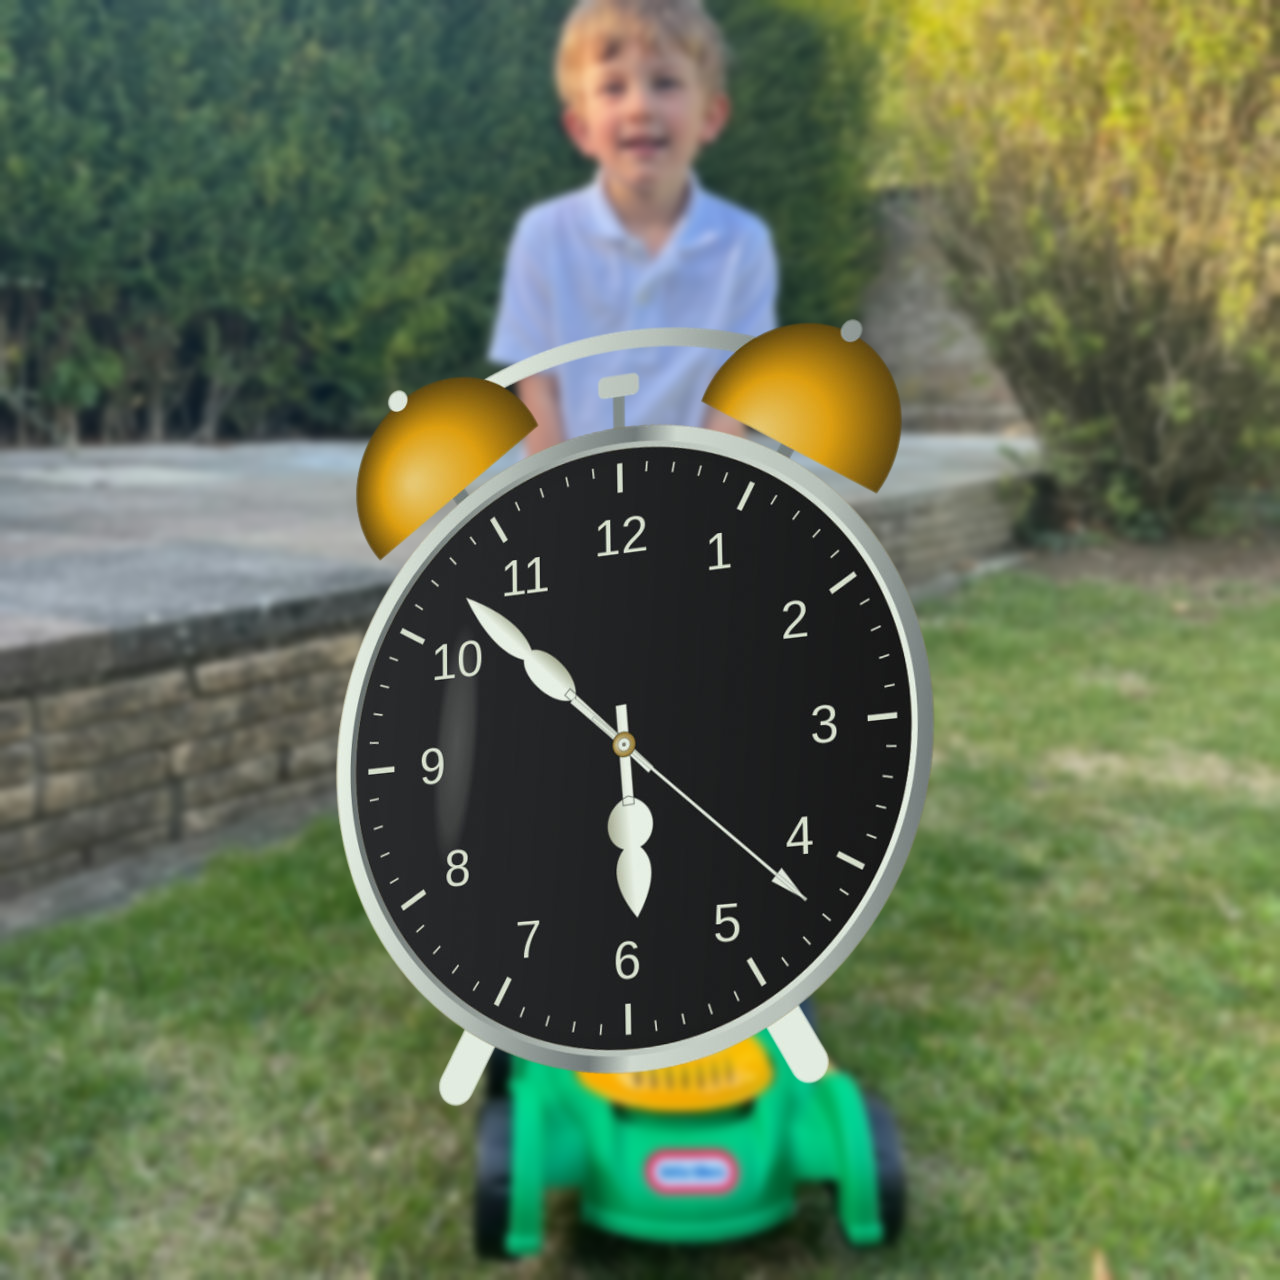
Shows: **5:52:22**
